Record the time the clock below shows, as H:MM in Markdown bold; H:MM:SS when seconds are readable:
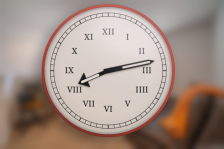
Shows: **8:13**
